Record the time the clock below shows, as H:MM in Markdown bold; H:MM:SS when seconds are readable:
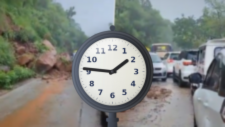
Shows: **1:46**
